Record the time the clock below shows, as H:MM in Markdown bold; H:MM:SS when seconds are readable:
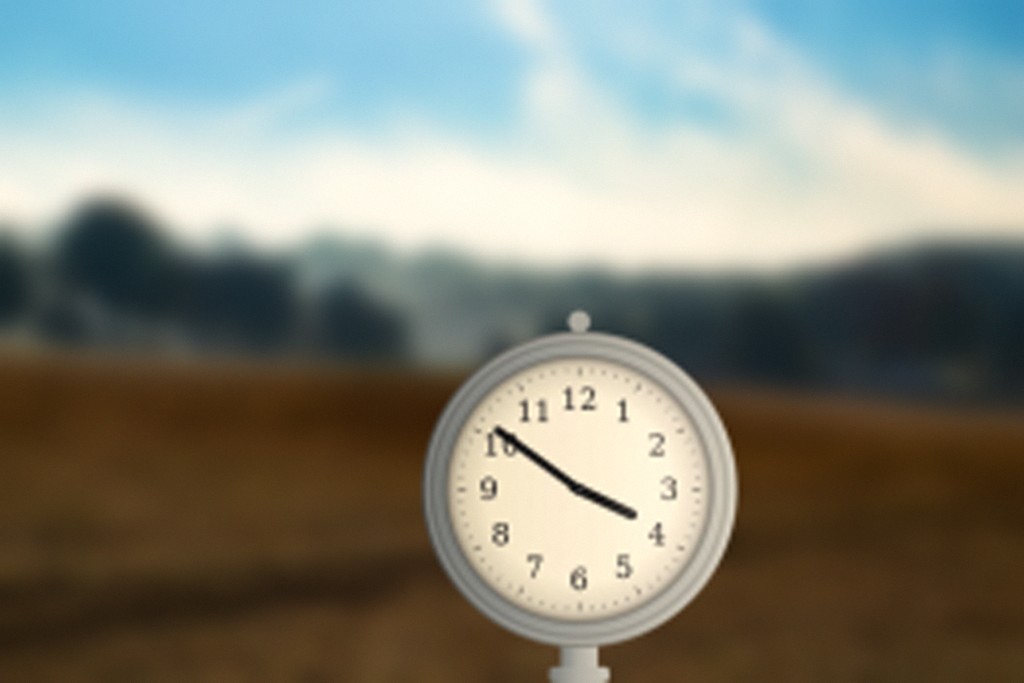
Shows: **3:51**
